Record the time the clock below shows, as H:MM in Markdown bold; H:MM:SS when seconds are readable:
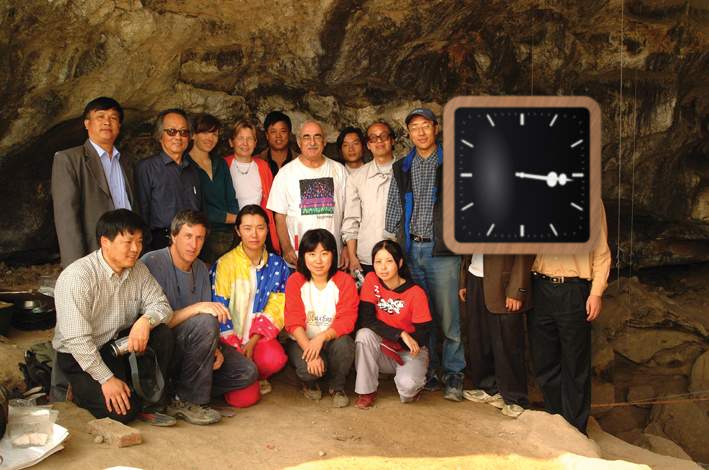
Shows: **3:16**
